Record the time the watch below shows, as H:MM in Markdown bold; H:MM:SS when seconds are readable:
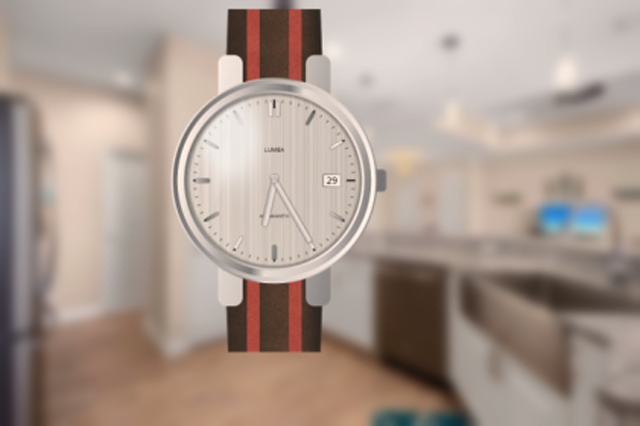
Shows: **6:25**
